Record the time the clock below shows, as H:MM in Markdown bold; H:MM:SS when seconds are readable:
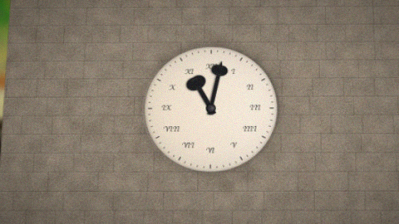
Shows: **11:02**
